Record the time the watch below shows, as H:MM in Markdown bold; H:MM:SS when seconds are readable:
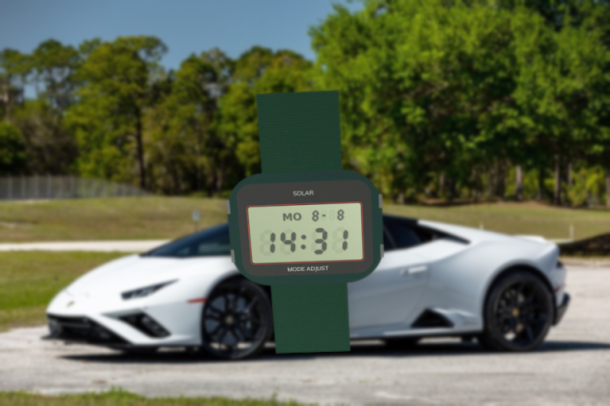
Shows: **14:31**
